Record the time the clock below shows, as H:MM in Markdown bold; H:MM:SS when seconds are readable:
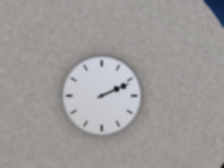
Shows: **2:11**
